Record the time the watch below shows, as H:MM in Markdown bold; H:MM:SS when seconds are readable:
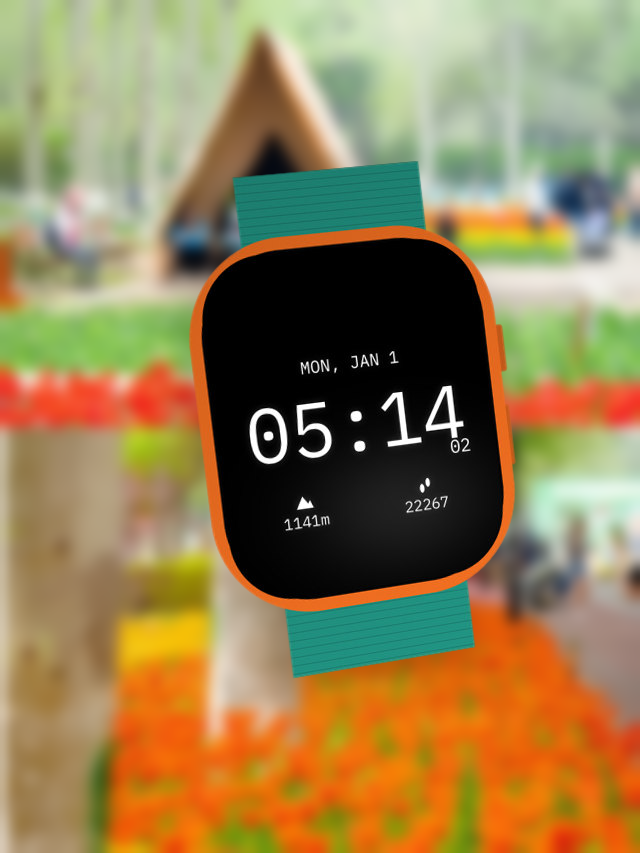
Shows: **5:14:02**
